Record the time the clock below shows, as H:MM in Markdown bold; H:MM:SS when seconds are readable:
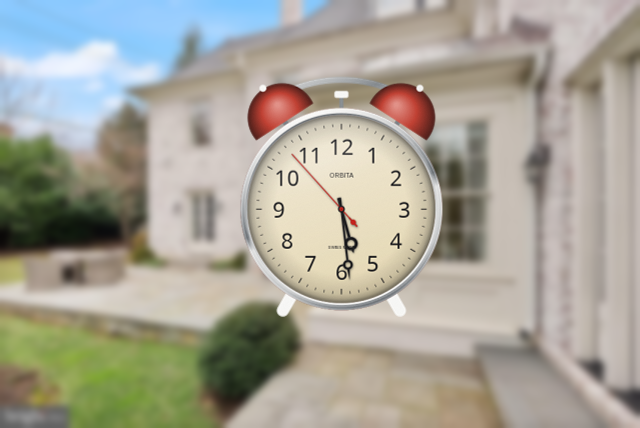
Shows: **5:28:53**
